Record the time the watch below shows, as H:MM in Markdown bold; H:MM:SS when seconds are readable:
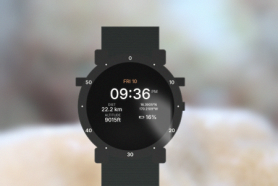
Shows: **9:36**
